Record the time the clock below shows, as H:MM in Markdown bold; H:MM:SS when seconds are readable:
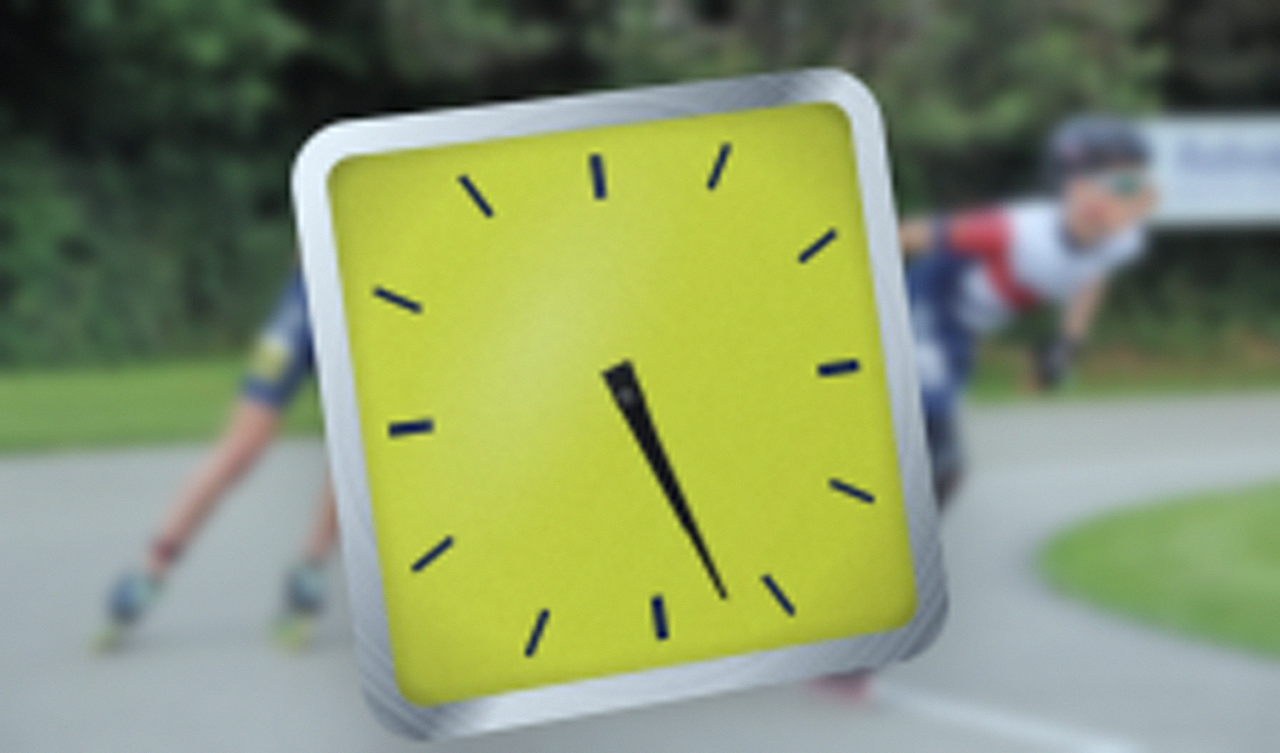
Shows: **5:27**
